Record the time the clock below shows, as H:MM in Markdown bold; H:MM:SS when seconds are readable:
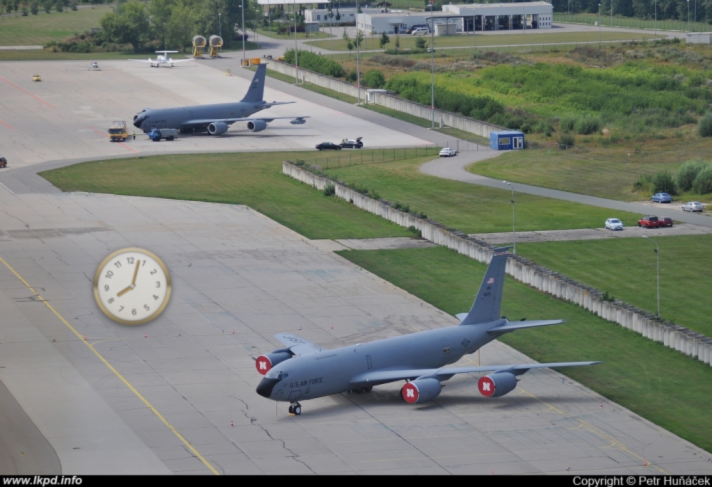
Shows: **8:03**
